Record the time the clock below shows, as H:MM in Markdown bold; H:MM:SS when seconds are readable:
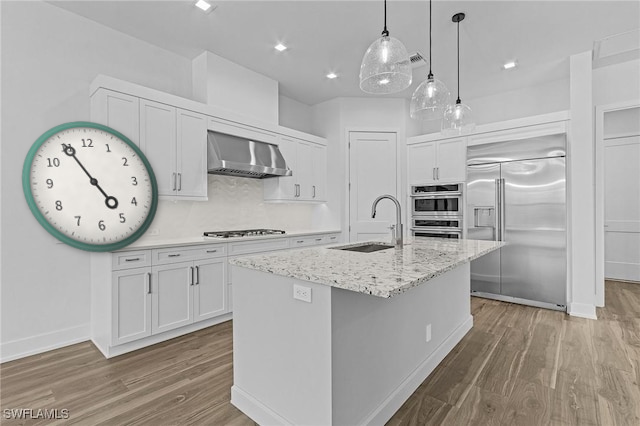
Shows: **4:55**
